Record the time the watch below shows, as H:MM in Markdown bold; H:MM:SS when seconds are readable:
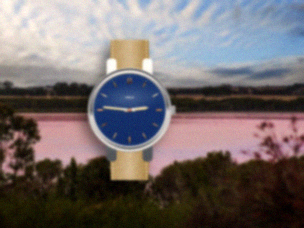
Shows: **2:46**
